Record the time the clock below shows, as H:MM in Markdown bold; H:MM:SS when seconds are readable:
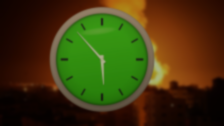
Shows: **5:53**
